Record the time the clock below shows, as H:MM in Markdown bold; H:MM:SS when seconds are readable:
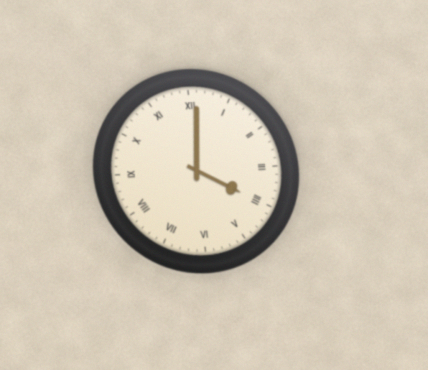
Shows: **4:01**
